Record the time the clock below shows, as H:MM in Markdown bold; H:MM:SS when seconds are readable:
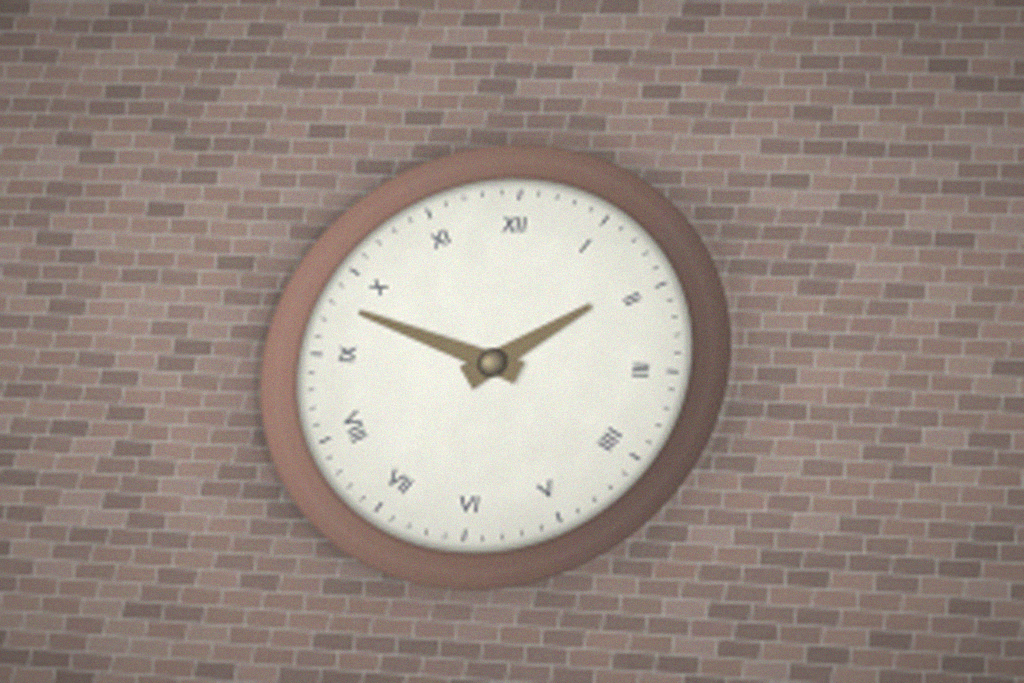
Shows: **1:48**
